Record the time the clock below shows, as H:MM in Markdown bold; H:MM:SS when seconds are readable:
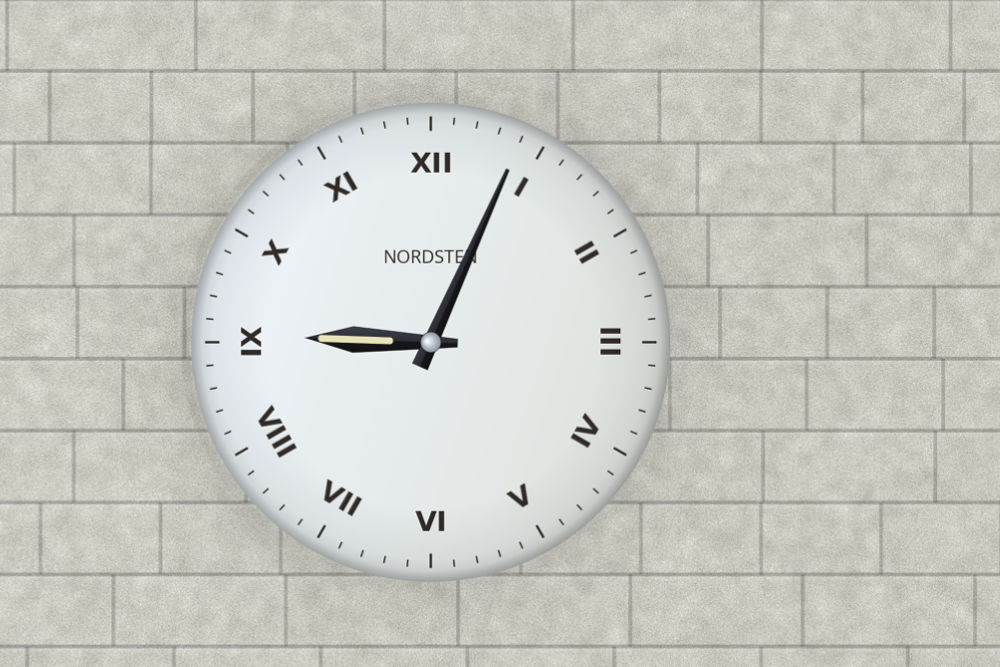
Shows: **9:04**
